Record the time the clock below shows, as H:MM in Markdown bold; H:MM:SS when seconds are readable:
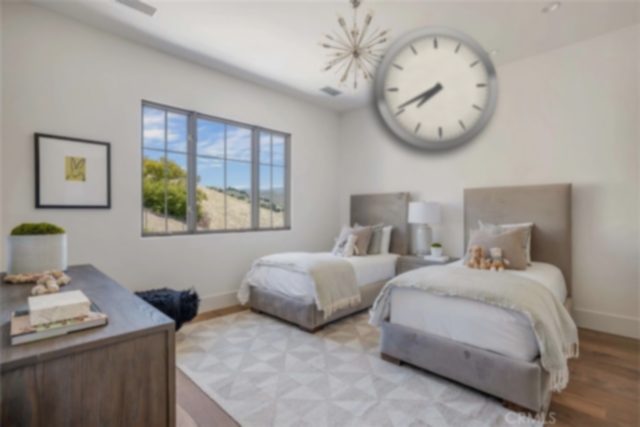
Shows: **7:41**
